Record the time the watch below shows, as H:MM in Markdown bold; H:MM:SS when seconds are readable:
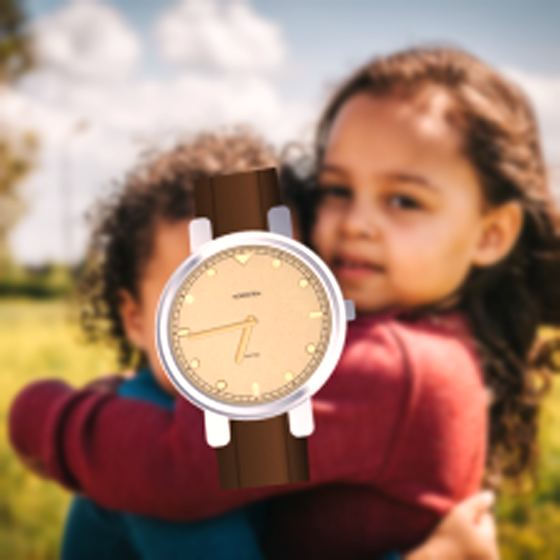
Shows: **6:44**
